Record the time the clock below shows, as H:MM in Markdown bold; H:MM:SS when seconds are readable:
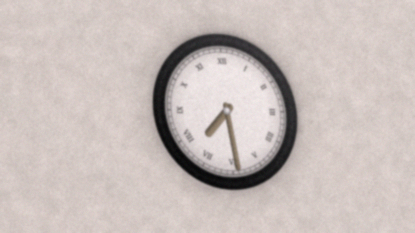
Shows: **7:29**
